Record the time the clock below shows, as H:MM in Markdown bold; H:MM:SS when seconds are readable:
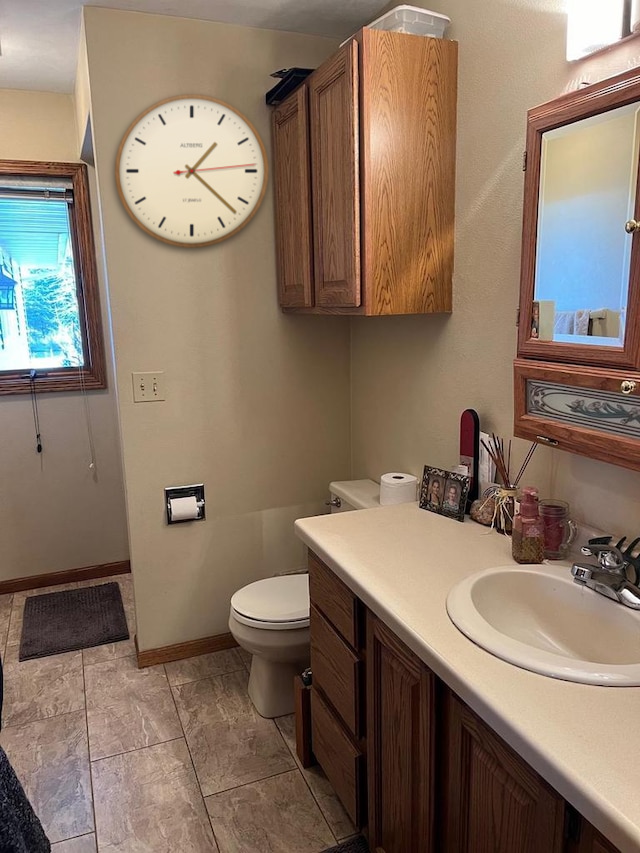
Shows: **1:22:14**
